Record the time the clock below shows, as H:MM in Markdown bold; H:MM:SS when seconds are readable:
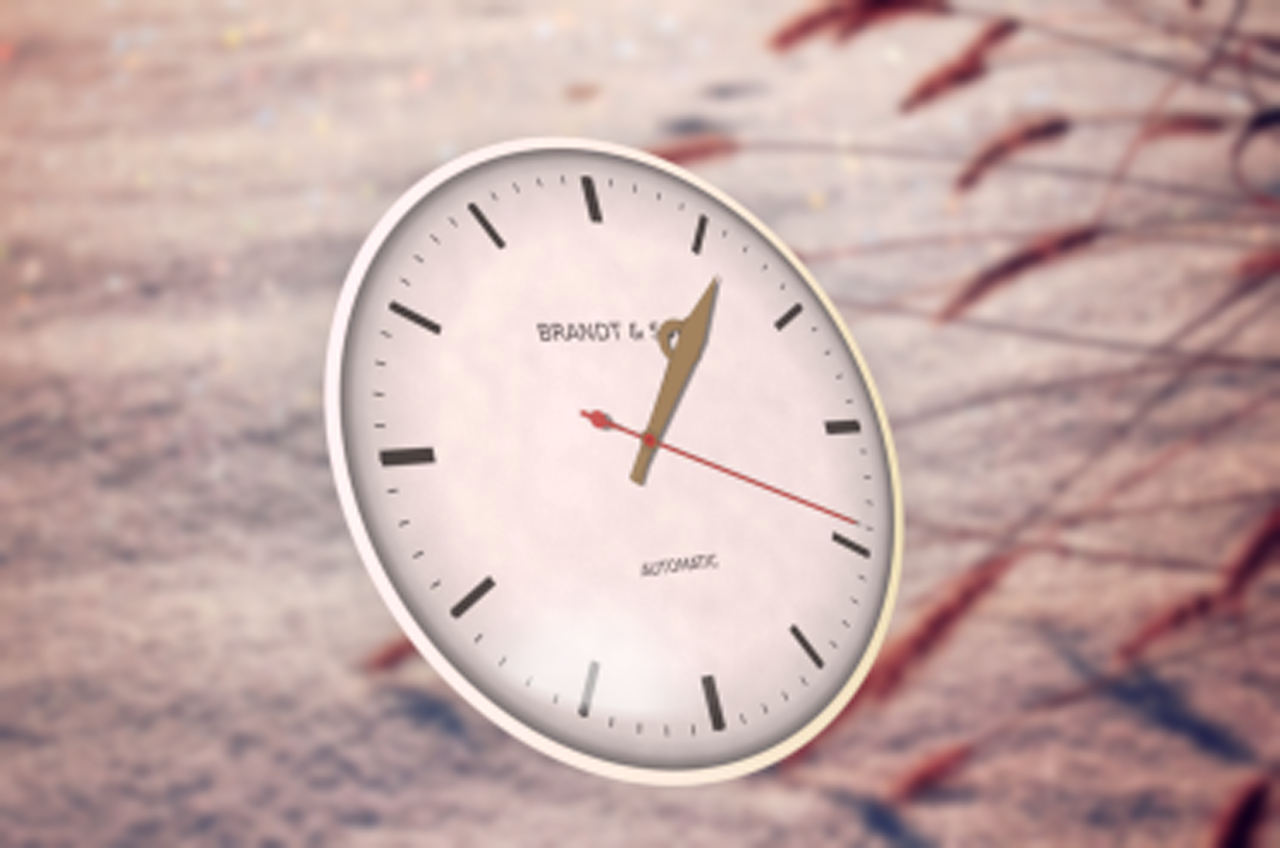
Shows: **1:06:19**
